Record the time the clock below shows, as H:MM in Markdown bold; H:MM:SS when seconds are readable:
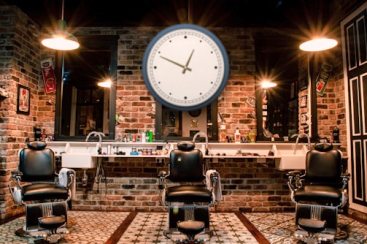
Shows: **12:49**
